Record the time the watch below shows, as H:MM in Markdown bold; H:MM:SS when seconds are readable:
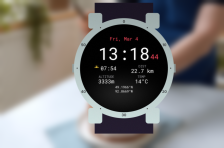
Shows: **13:18**
